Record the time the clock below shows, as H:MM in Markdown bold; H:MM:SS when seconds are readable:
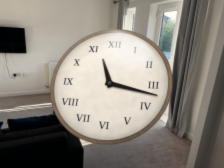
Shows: **11:17**
